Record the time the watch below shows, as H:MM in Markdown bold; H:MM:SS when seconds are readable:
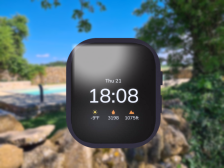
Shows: **18:08**
